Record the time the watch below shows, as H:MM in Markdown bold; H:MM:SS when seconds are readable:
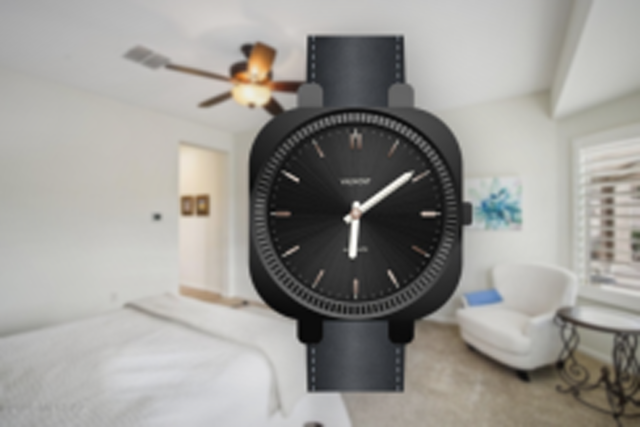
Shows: **6:09**
